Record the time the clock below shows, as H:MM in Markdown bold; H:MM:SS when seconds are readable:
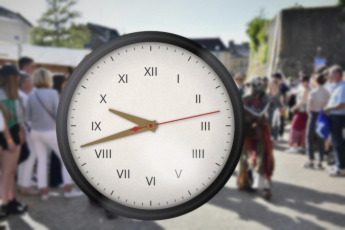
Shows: **9:42:13**
